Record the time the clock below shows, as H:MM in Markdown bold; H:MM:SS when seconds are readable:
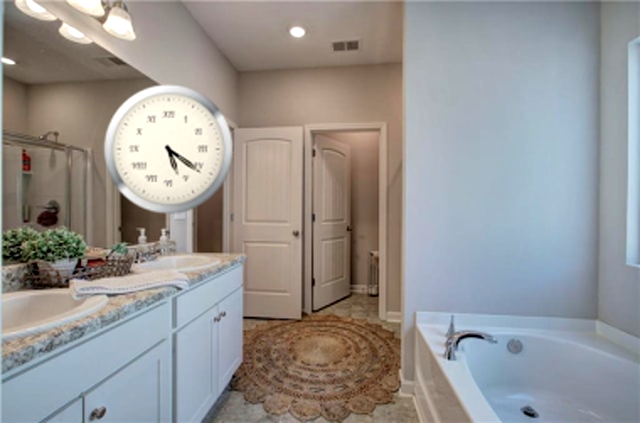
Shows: **5:21**
